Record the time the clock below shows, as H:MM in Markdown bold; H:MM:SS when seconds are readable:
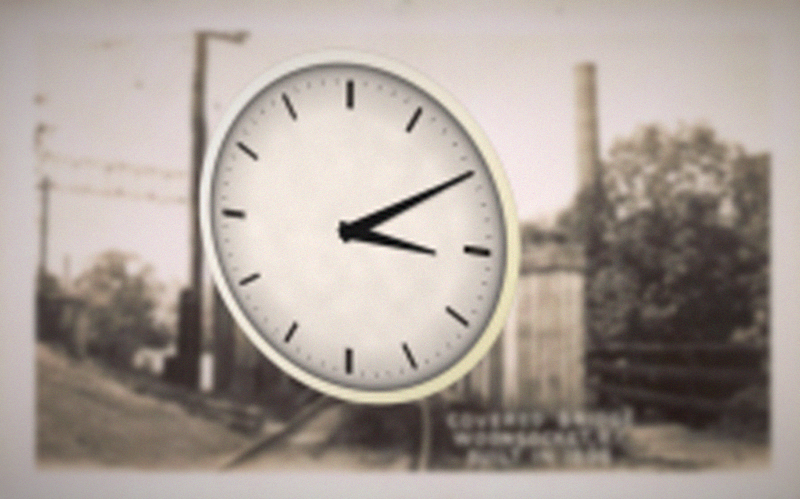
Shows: **3:10**
